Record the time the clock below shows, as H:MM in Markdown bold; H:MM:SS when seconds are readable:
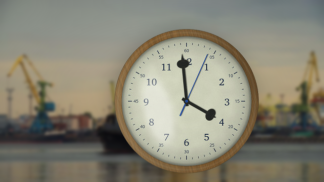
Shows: **3:59:04**
